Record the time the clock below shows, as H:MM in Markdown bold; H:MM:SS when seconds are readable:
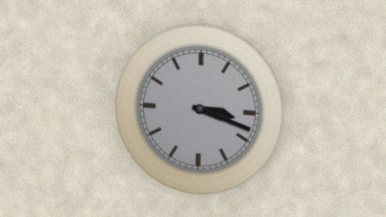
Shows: **3:18**
